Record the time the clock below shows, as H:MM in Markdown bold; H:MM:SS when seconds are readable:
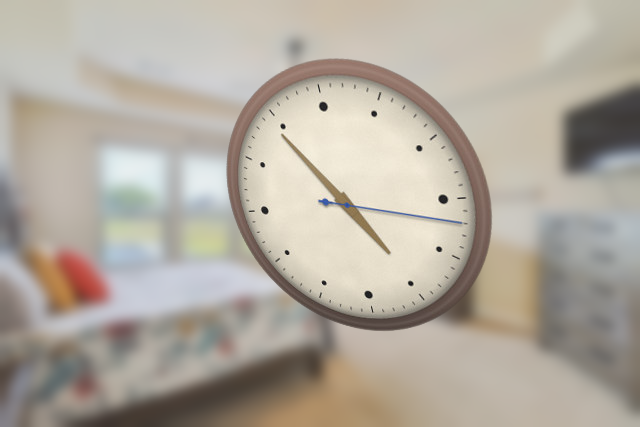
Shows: **4:54:17**
